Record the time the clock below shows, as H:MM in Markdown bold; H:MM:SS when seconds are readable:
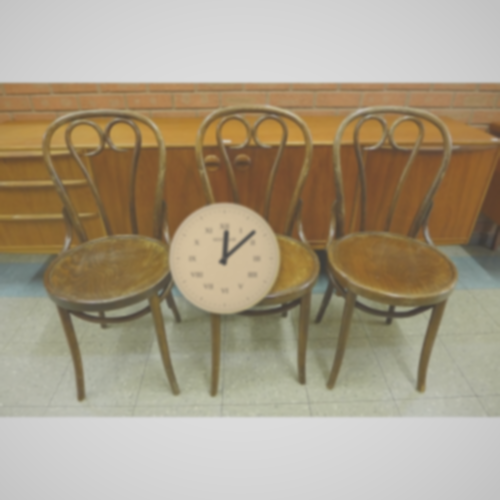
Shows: **12:08**
